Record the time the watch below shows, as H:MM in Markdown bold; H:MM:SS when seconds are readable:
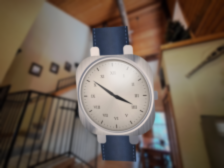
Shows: **3:51**
